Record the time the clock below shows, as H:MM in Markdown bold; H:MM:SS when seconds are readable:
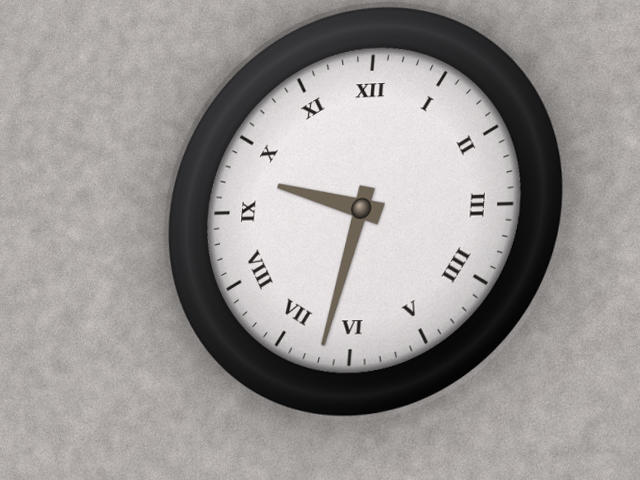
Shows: **9:32**
